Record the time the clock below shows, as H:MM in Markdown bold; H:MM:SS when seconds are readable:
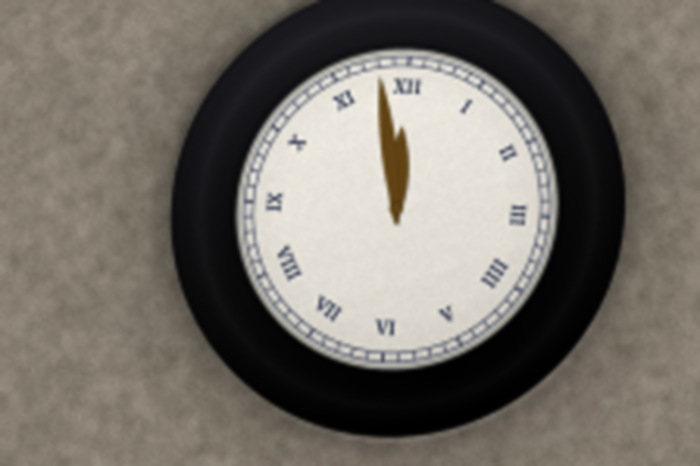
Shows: **11:58**
